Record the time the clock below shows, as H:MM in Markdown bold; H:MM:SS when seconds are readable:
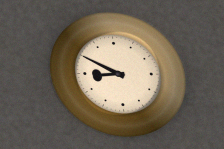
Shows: **8:50**
